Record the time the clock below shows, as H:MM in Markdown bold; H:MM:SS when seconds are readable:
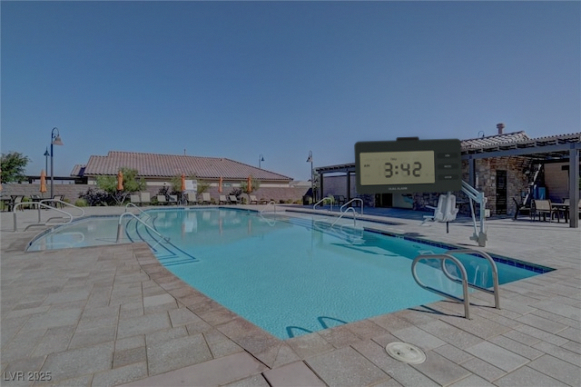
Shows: **3:42**
